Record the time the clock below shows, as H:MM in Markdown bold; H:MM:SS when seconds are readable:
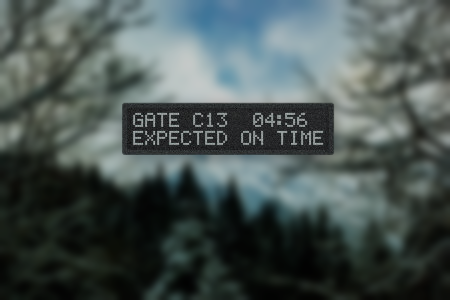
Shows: **4:56**
